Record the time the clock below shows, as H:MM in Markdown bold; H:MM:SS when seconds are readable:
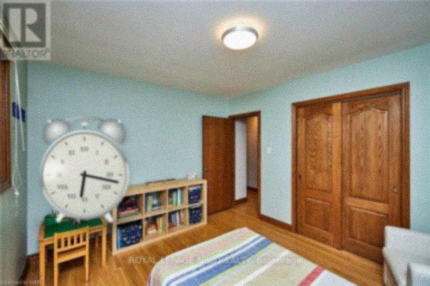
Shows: **6:17**
